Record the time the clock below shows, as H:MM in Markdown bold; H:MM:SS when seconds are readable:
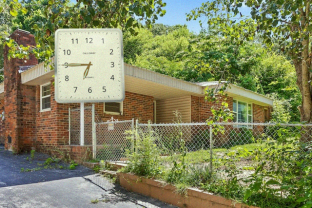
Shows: **6:45**
